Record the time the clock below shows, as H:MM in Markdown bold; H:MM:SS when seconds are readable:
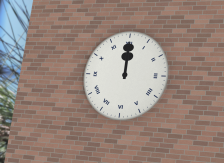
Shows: **12:00**
